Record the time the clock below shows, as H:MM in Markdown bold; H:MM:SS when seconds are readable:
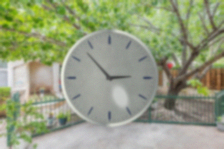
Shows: **2:53**
